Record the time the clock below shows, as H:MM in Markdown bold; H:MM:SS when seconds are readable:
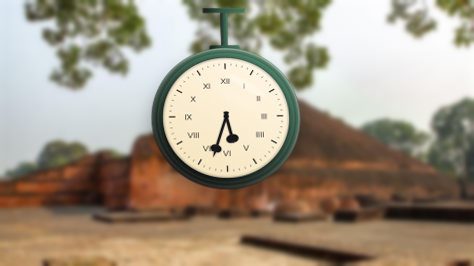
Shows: **5:33**
